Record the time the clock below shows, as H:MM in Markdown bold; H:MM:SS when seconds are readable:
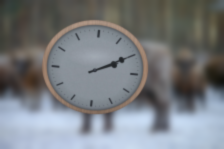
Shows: **2:10**
